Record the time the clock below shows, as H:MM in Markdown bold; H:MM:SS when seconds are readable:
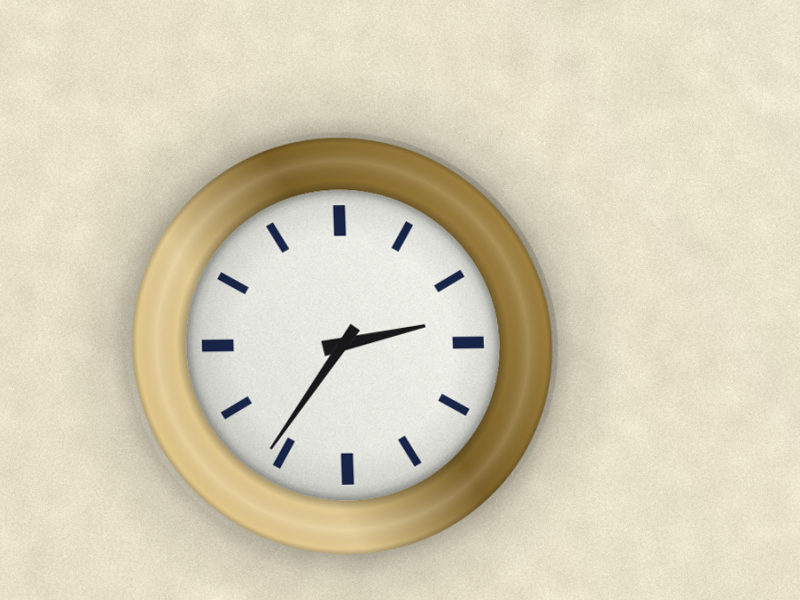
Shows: **2:36**
